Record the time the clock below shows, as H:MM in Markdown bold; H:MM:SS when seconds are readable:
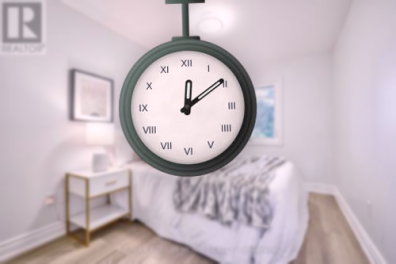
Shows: **12:09**
